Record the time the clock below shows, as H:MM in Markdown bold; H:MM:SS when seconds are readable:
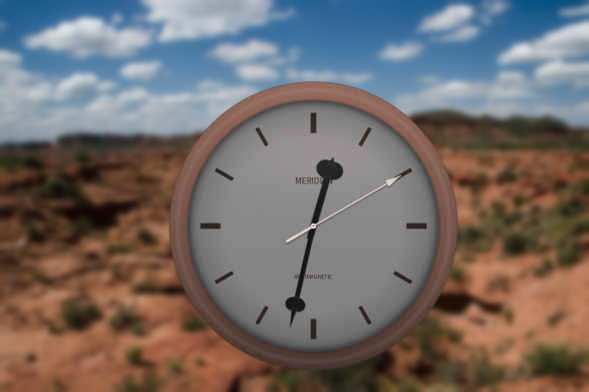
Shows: **12:32:10**
